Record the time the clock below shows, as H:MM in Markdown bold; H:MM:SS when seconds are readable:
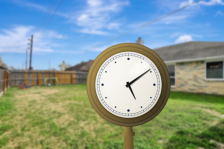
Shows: **5:09**
